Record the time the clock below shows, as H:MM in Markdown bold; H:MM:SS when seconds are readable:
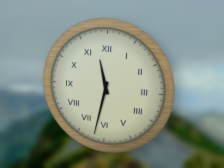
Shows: **11:32**
